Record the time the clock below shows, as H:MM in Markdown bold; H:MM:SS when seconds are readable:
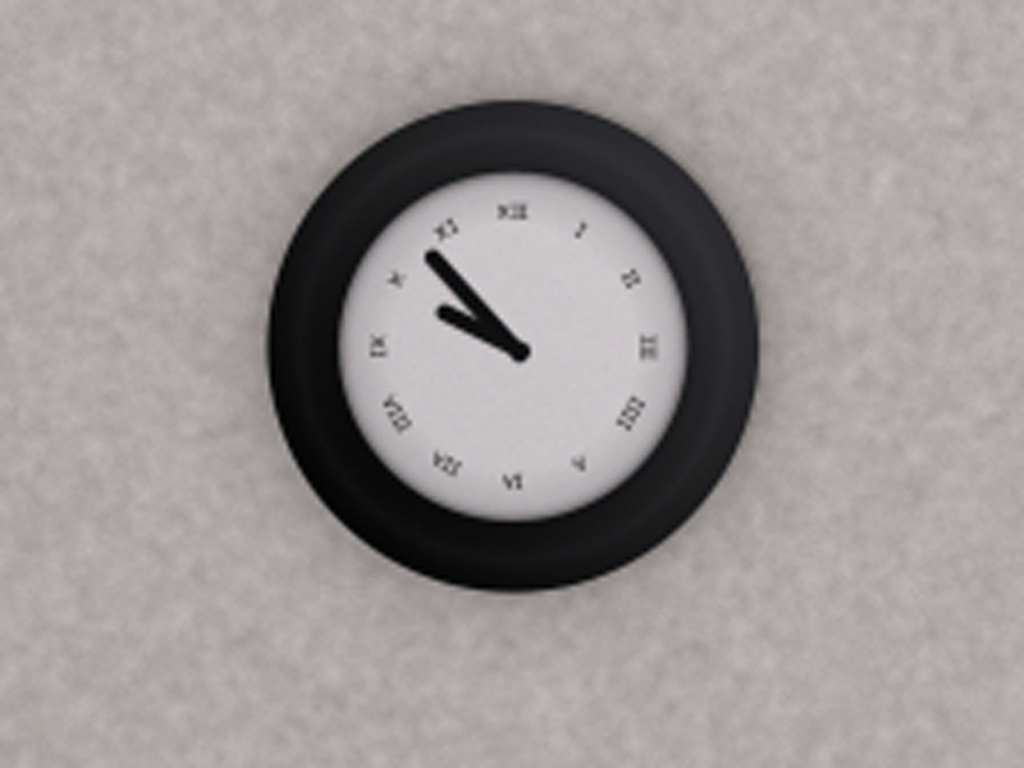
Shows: **9:53**
